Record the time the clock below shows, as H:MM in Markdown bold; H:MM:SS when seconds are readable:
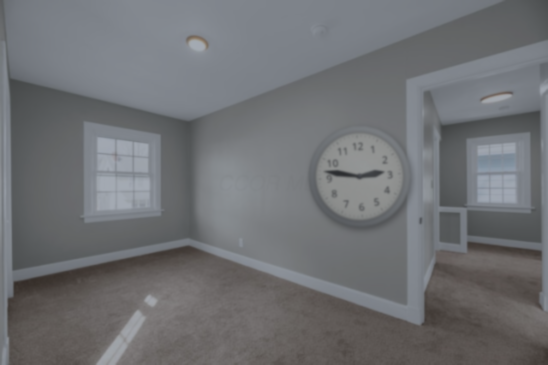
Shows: **2:47**
